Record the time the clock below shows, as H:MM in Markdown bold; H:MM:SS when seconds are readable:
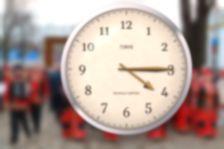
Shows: **4:15**
